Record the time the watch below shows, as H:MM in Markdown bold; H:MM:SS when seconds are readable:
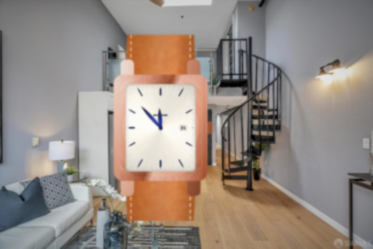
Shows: **11:53**
